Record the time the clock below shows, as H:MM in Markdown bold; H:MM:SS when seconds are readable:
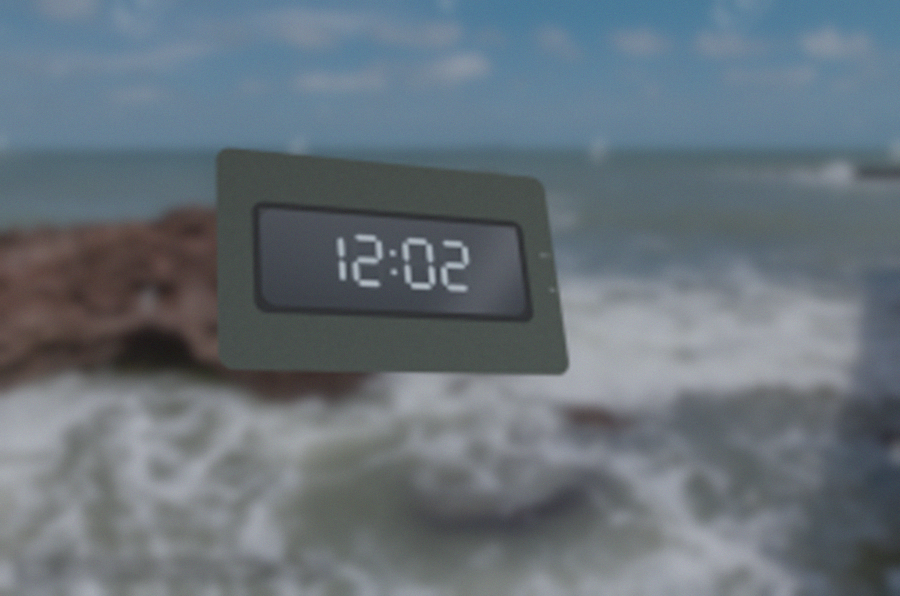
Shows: **12:02**
